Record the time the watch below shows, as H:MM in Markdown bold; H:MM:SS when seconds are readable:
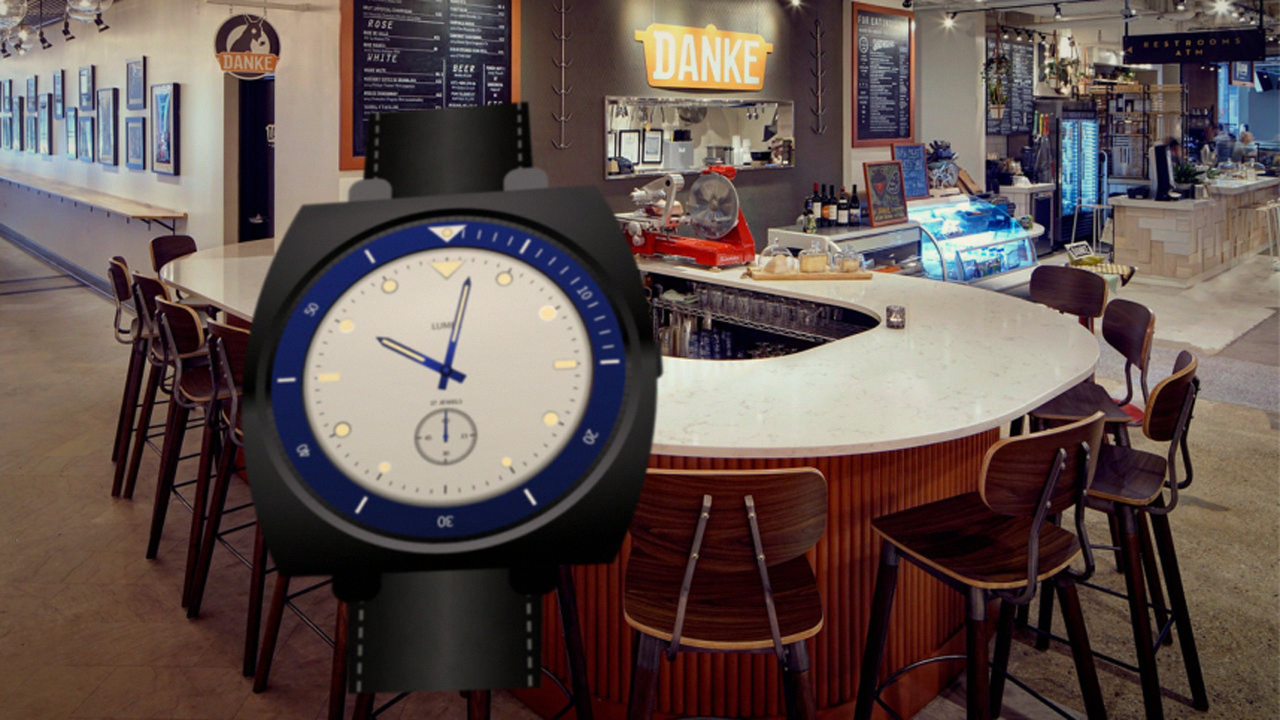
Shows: **10:02**
